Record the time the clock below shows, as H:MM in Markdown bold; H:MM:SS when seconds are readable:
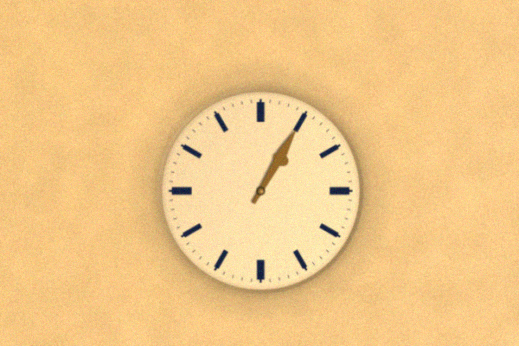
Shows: **1:05**
